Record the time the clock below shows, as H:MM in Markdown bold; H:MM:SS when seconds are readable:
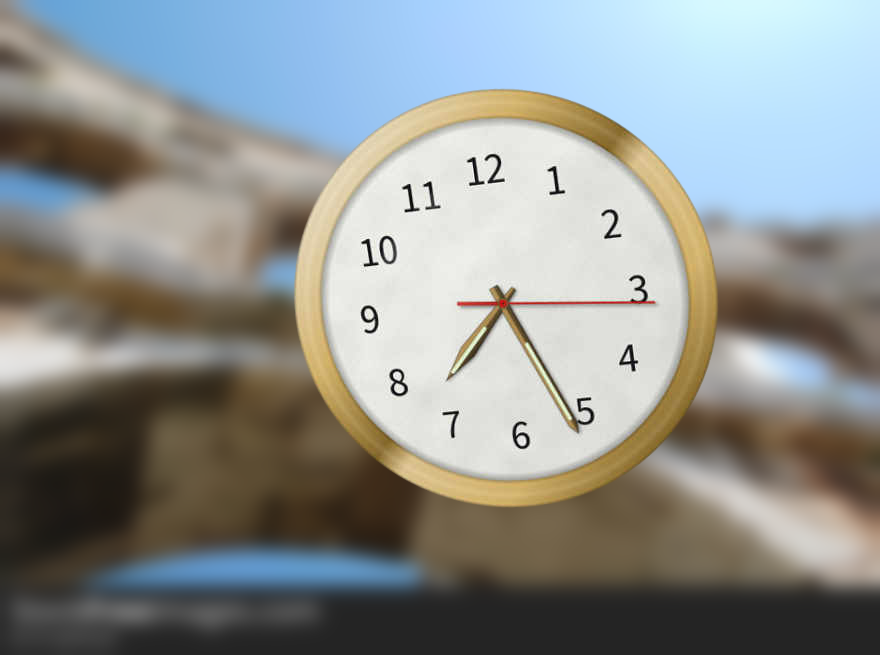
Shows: **7:26:16**
